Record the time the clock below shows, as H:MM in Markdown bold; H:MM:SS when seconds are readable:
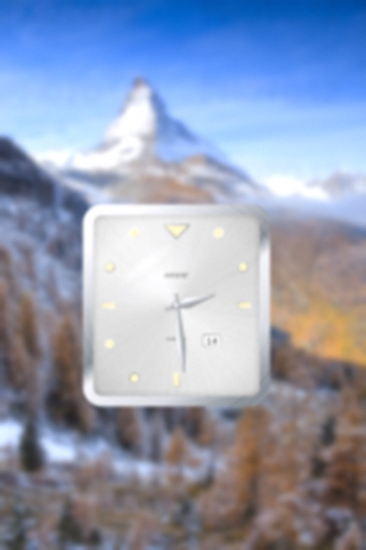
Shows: **2:29**
